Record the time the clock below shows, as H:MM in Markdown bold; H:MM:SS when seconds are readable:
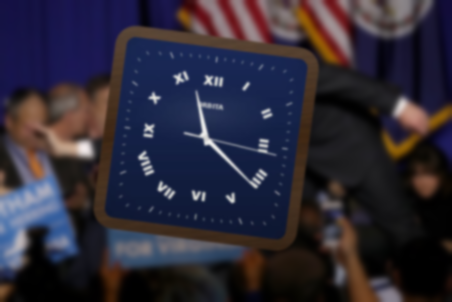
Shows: **11:21:16**
